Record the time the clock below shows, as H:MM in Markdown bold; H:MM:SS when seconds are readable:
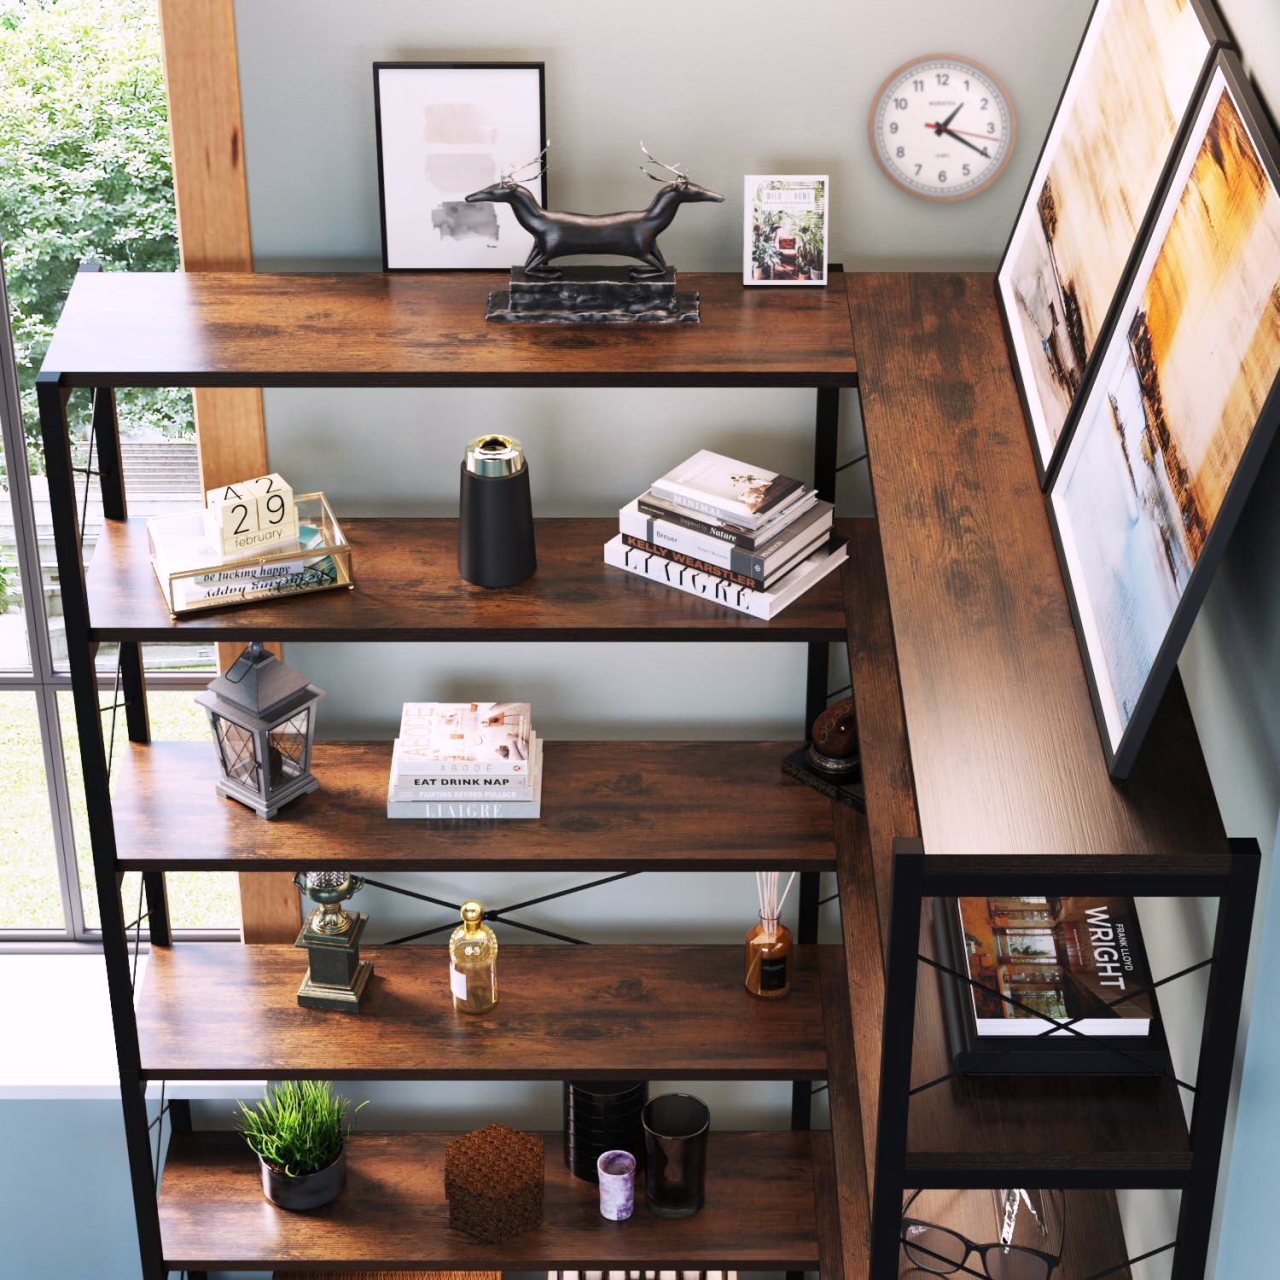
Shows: **1:20:17**
